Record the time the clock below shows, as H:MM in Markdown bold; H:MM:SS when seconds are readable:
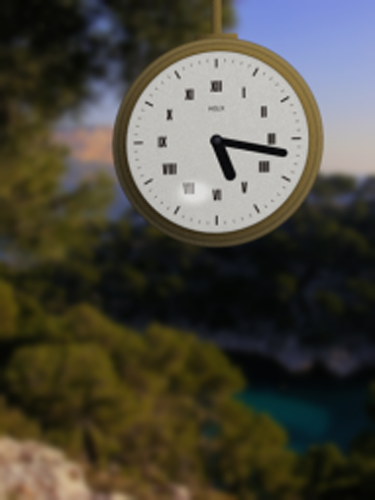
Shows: **5:17**
